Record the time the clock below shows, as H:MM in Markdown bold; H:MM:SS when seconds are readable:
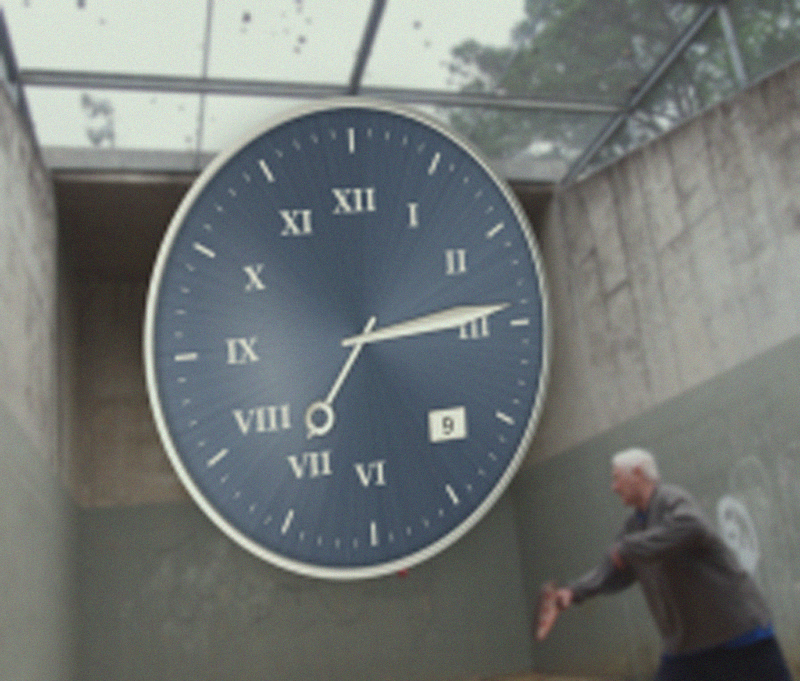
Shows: **7:14**
